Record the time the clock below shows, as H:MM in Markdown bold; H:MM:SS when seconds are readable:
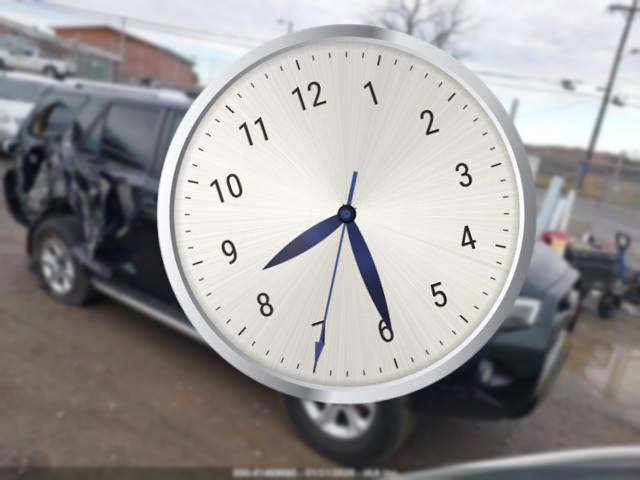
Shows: **8:29:35**
